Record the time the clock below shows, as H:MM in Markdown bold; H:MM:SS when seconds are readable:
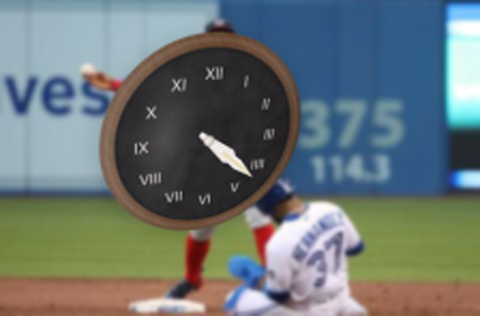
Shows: **4:22**
